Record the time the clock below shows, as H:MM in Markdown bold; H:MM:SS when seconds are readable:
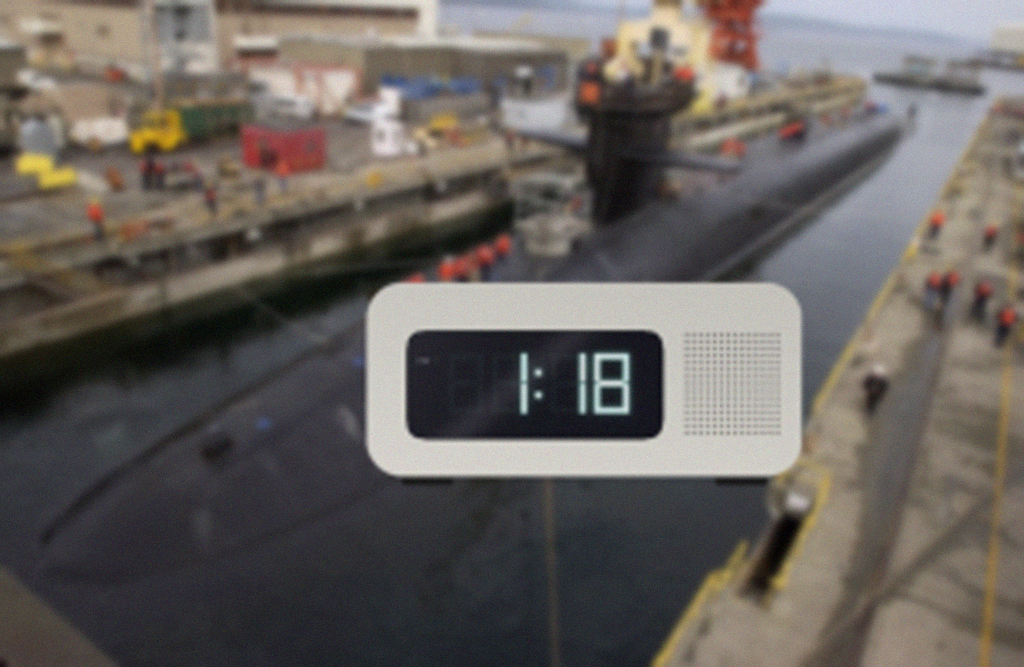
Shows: **1:18**
